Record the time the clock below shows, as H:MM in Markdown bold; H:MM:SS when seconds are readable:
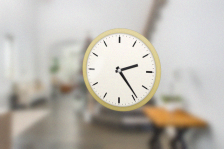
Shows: **2:24**
